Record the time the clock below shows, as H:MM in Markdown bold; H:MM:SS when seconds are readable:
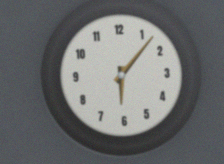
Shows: **6:07**
